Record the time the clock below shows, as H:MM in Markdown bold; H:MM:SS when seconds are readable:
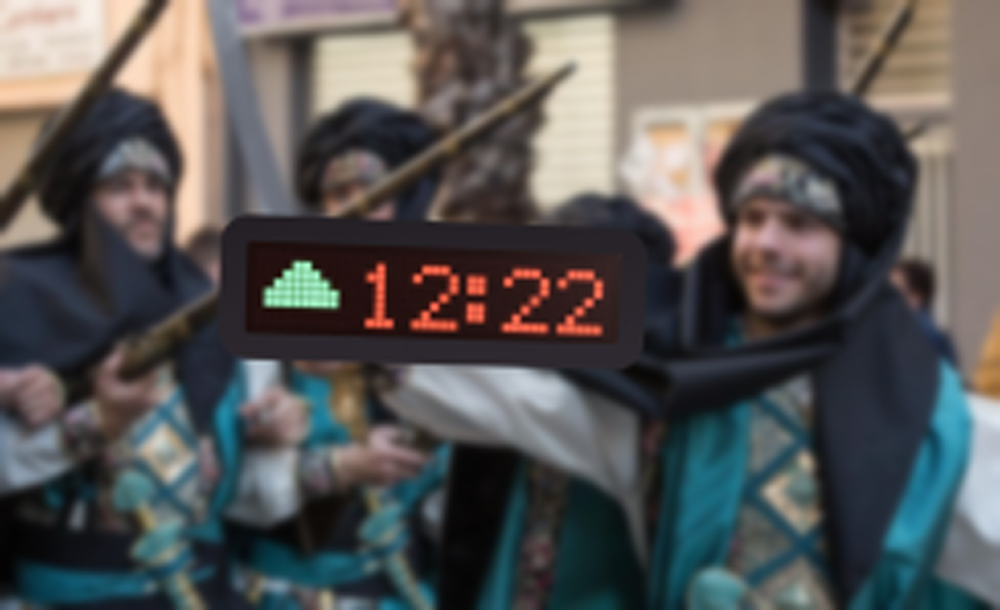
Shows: **12:22**
